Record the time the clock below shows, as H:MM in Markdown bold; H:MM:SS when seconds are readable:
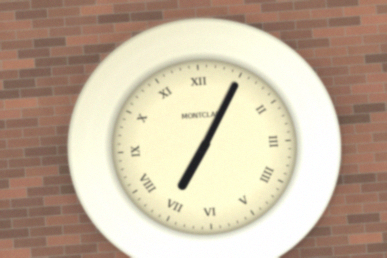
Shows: **7:05**
